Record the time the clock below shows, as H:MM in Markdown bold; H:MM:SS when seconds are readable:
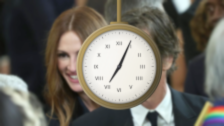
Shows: **7:04**
